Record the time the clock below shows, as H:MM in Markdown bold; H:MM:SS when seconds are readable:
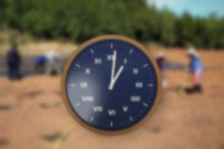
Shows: **1:01**
